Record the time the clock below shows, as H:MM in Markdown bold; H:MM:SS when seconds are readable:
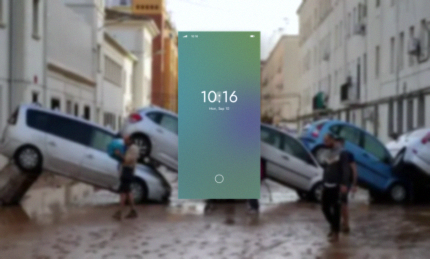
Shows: **10:16**
